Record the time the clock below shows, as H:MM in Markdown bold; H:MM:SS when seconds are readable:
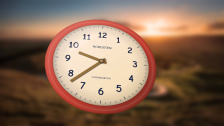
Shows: **9:38**
